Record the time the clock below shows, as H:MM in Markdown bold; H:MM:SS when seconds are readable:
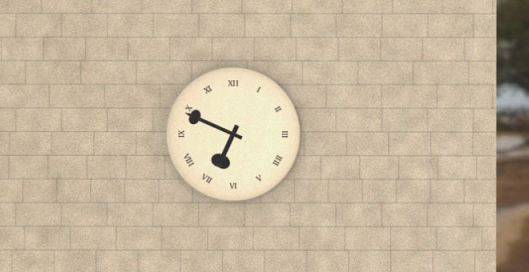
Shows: **6:49**
